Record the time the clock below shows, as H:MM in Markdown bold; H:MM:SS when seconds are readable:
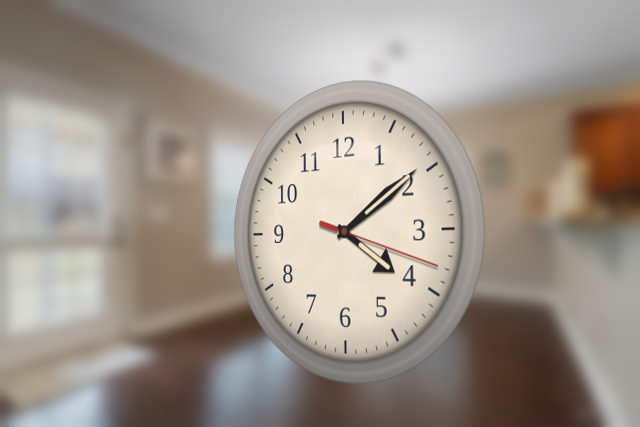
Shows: **4:09:18**
